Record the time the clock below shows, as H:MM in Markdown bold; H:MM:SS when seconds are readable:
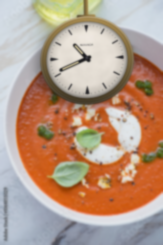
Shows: **10:41**
